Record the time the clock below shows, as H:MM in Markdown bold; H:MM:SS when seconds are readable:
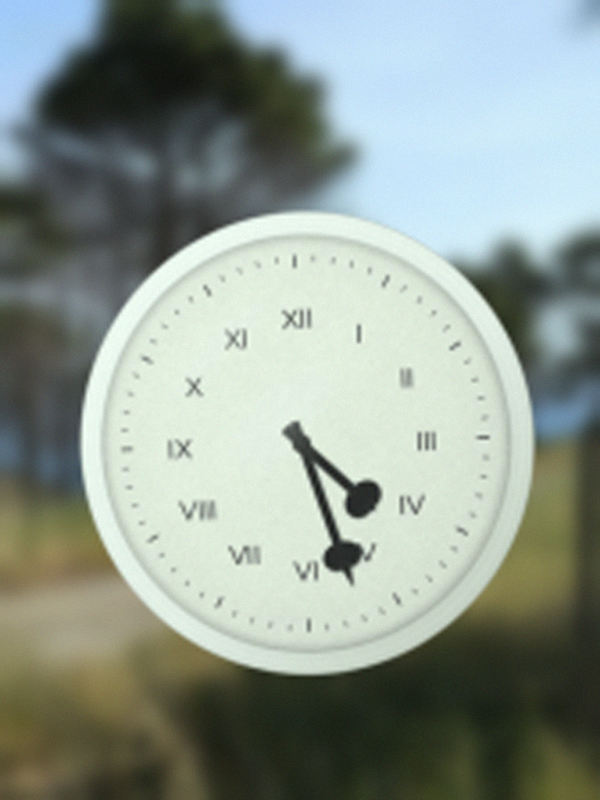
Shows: **4:27**
